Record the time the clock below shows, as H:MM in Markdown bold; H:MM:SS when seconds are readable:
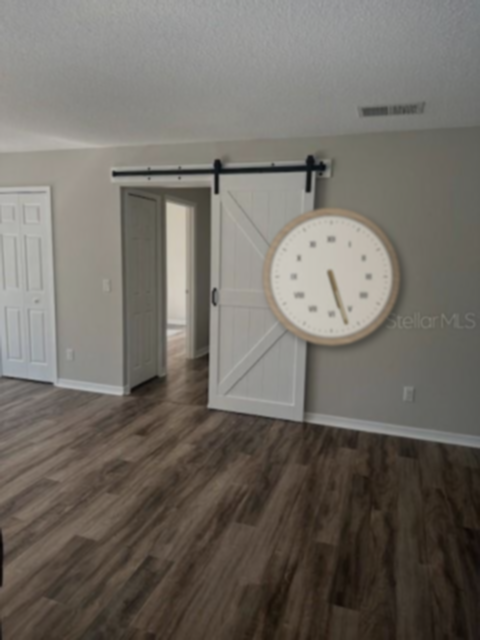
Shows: **5:27**
